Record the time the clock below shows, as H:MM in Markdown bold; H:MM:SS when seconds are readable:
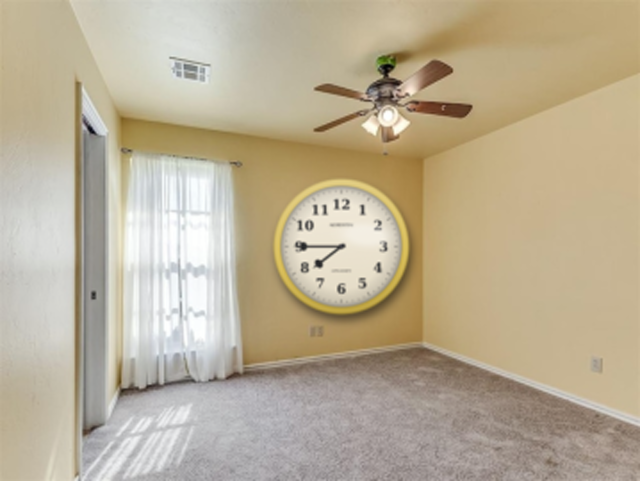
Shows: **7:45**
